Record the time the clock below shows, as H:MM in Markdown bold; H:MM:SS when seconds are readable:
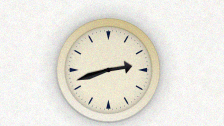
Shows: **2:42**
